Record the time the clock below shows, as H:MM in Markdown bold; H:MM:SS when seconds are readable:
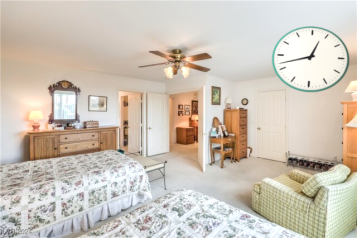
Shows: **12:42**
